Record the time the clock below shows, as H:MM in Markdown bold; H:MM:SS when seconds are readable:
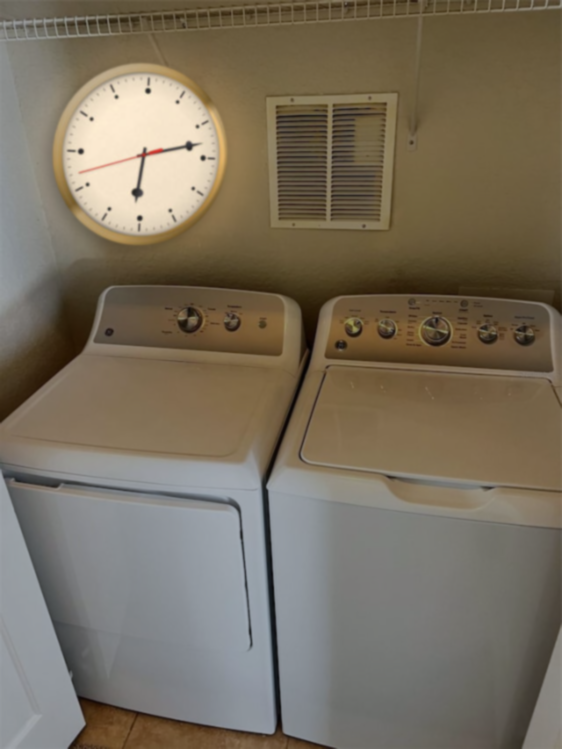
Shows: **6:12:42**
